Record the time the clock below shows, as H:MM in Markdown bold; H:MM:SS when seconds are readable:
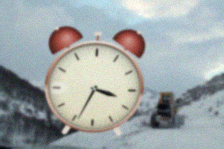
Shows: **3:34**
